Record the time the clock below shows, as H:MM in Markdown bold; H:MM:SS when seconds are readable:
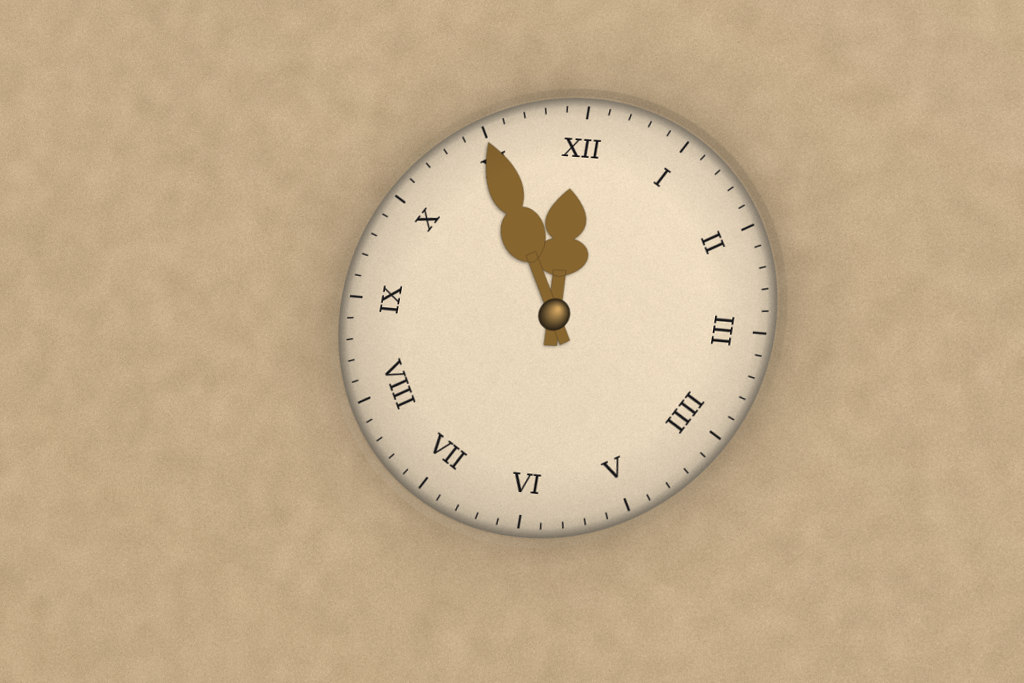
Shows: **11:55**
